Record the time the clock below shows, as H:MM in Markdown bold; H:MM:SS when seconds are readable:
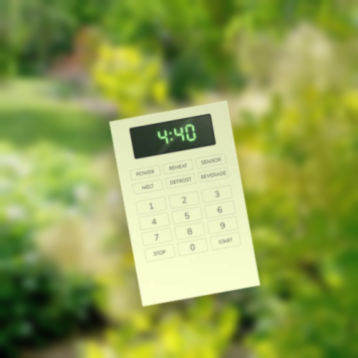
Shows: **4:40**
